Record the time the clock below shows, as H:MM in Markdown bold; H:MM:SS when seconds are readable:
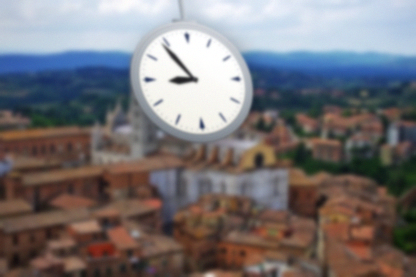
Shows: **8:54**
